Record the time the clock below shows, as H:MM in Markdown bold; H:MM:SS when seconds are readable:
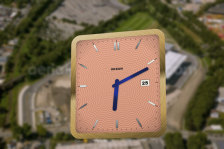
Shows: **6:11**
